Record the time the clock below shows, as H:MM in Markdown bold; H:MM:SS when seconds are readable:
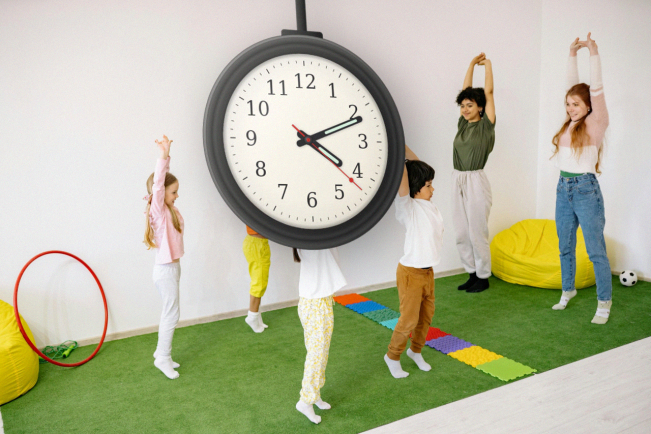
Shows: **4:11:22**
